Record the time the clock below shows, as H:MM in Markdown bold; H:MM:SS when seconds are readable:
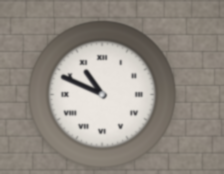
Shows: **10:49**
